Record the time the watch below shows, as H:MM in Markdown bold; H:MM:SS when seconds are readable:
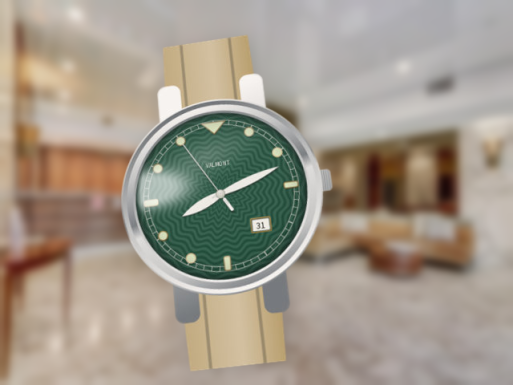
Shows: **8:11:55**
